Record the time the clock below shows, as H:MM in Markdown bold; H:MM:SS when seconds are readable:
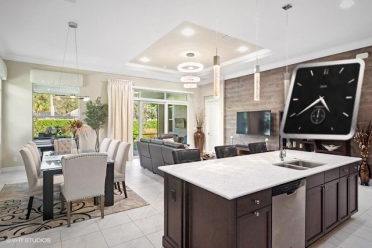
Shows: **4:39**
